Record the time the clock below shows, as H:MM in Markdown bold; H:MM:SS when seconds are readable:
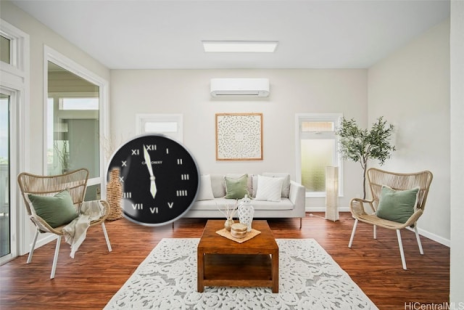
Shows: **5:58**
